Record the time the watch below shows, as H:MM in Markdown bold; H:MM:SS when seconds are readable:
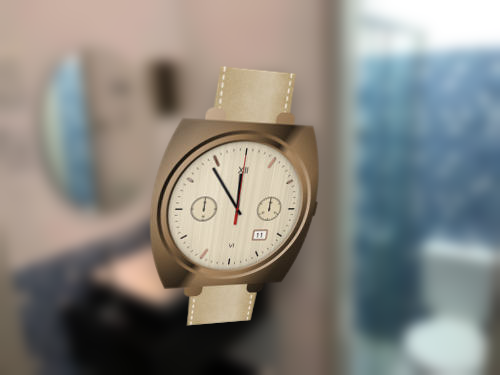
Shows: **11:54**
